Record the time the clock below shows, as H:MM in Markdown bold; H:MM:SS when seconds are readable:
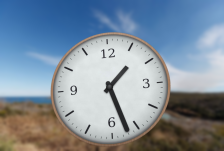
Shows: **1:27**
